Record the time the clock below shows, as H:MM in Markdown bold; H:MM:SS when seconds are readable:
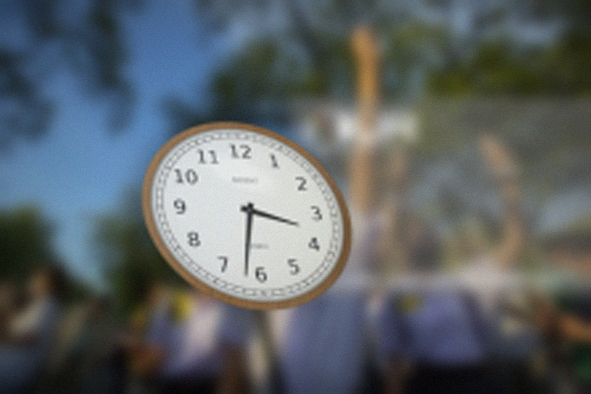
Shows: **3:32**
